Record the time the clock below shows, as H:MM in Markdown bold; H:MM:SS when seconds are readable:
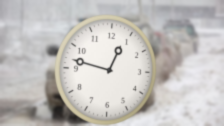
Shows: **12:47**
